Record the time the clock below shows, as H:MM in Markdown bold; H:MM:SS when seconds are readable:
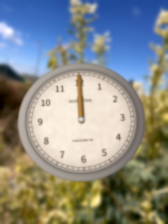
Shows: **12:00**
